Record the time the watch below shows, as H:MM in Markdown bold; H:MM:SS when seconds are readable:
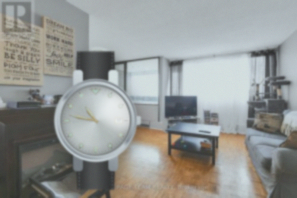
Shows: **10:47**
